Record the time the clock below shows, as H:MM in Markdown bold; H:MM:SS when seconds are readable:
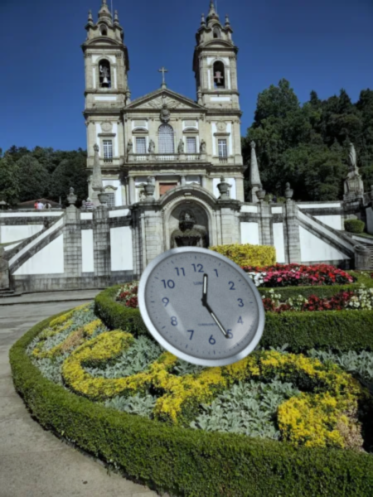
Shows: **12:26**
